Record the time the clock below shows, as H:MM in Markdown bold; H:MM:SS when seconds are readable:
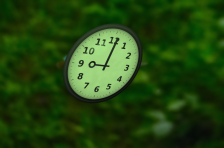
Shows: **9:01**
